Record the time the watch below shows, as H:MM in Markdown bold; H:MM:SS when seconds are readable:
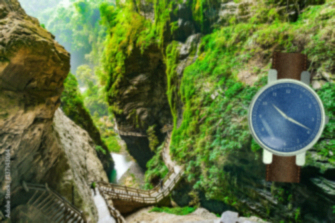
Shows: **10:19**
